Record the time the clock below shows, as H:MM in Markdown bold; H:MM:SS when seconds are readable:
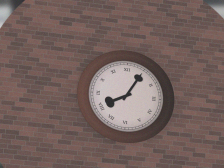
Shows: **8:05**
